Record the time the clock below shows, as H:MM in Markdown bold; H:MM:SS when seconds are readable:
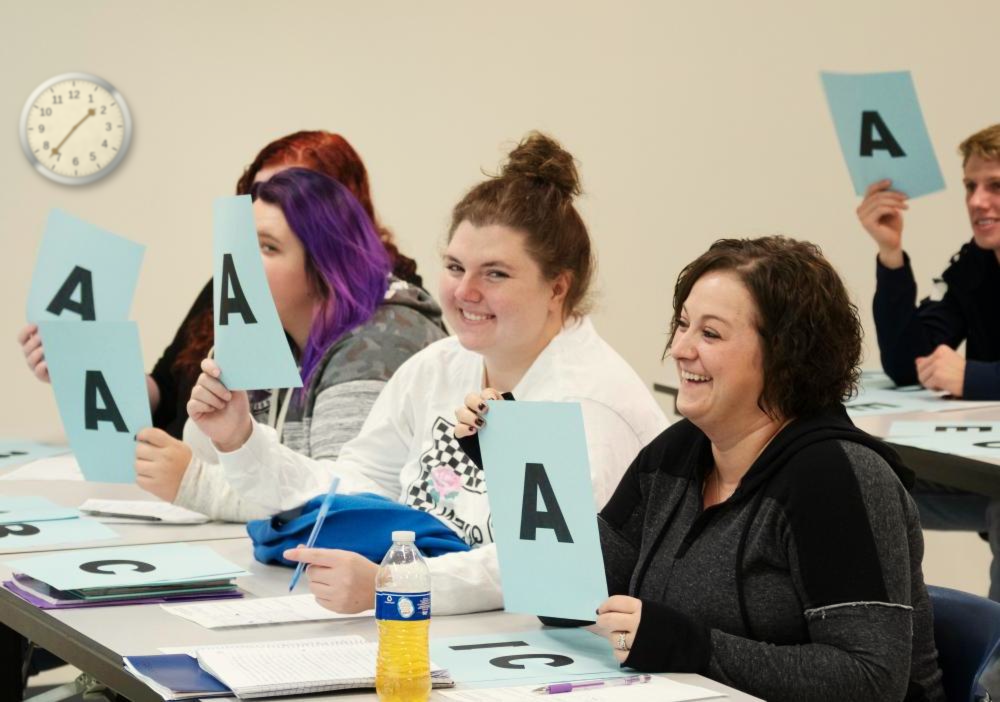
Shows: **1:37**
